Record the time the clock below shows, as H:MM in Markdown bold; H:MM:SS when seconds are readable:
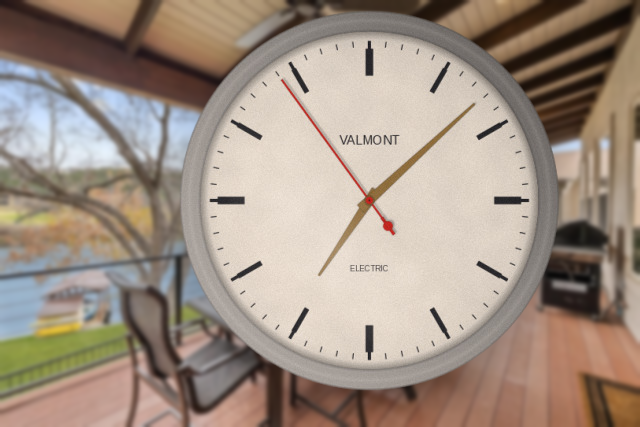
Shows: **7:07:54**
